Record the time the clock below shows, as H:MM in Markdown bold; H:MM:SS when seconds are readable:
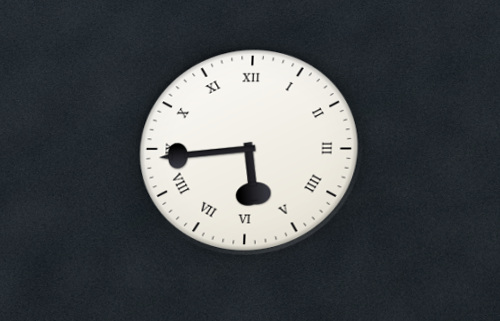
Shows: **5:44**
